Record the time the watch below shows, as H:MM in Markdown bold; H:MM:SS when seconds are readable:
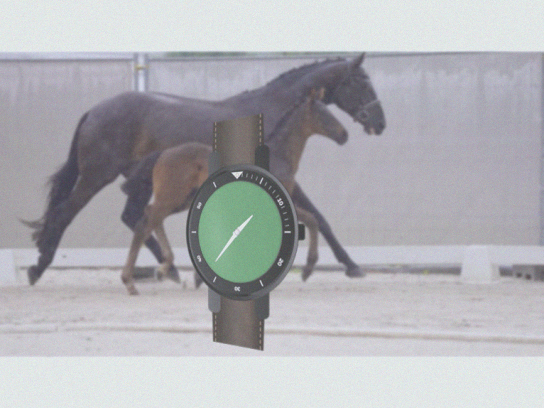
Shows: **1:37**
